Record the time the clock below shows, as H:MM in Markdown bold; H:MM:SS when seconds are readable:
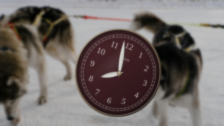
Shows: **7:58**
